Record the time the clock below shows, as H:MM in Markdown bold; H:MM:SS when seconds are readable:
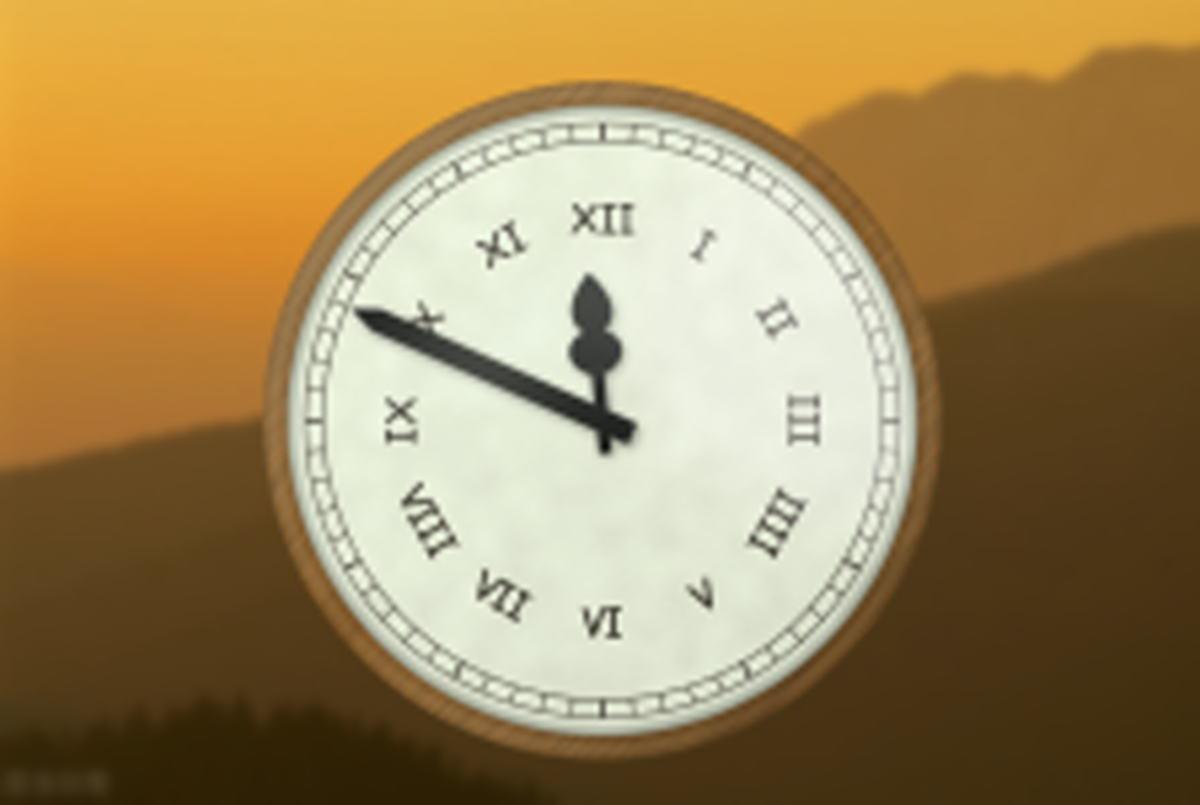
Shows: **11:49**
